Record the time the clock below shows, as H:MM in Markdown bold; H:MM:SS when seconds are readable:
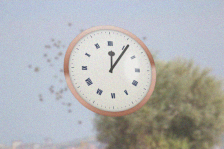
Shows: **12:06**
